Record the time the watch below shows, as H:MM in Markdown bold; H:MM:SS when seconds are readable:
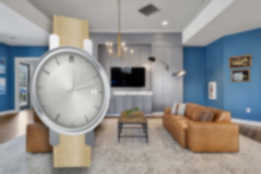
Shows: **12:12**
